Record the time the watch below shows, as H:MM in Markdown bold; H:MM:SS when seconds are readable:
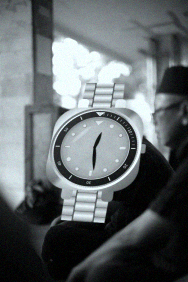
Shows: **12:29**
